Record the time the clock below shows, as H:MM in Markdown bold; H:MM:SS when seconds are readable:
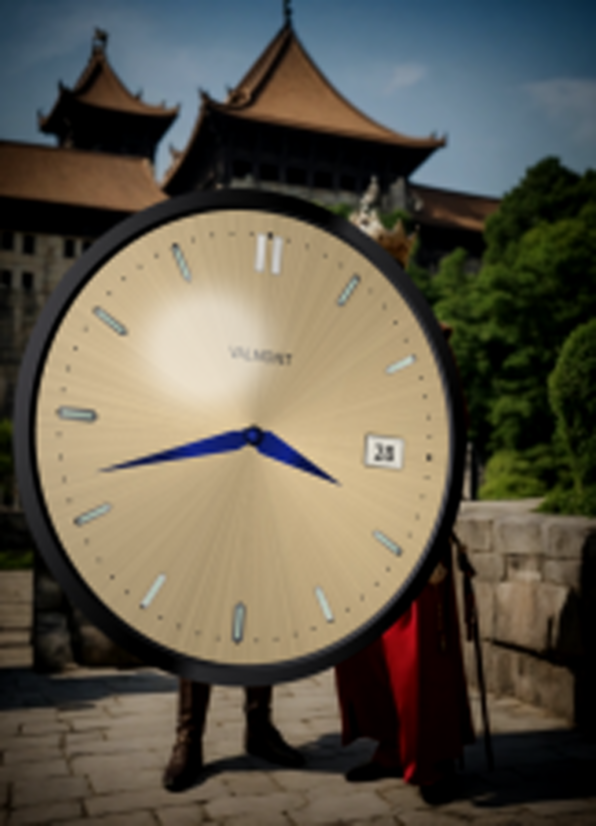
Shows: **3:42**
